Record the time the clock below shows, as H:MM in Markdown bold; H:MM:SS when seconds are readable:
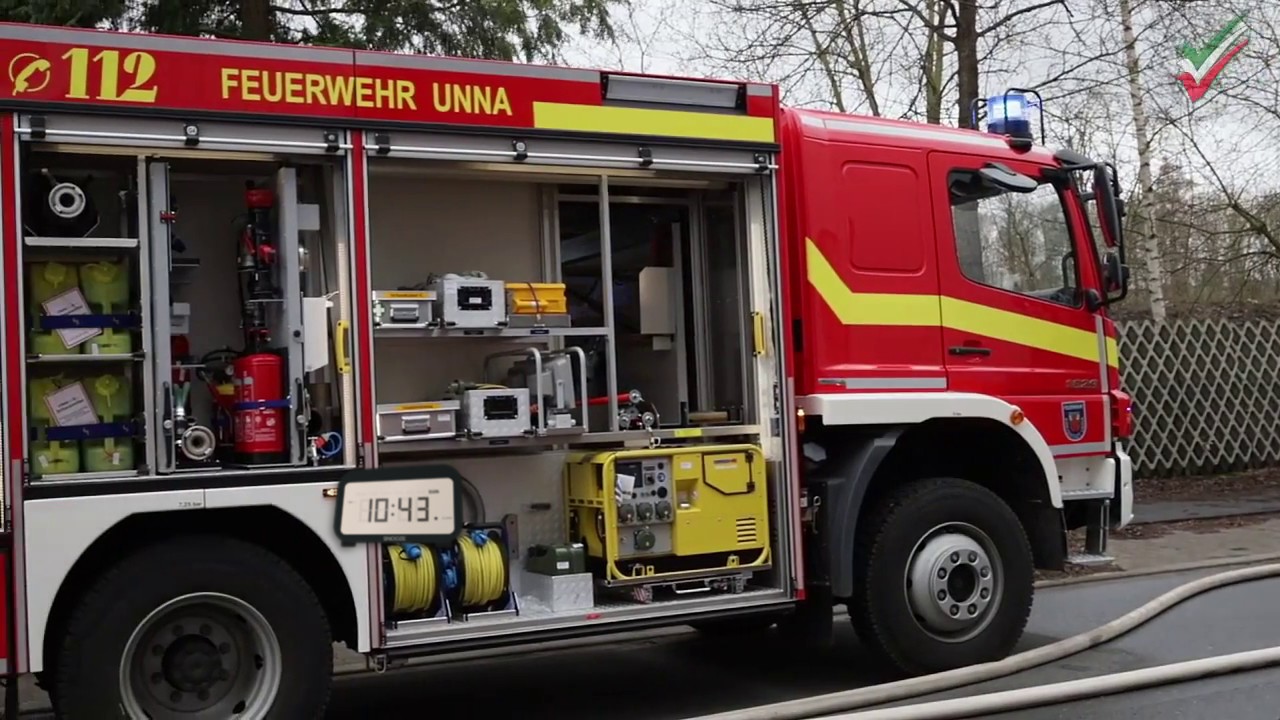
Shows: **10:43**
